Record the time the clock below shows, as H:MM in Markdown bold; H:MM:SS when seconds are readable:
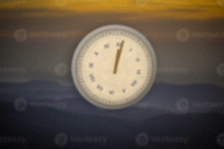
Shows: **12:01**
